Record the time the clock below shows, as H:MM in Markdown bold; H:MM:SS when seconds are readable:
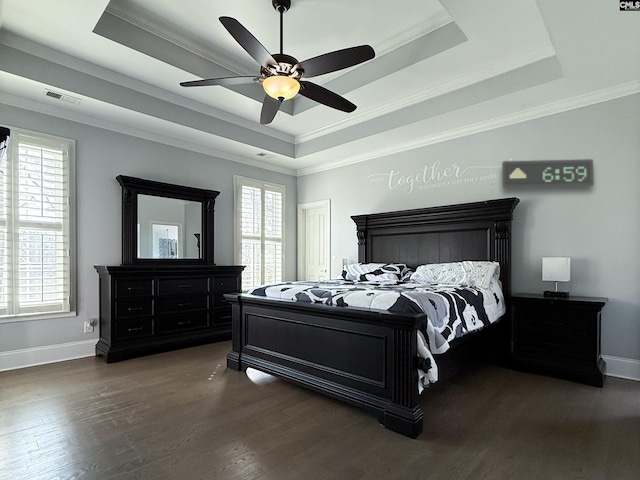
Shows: **6:59**
